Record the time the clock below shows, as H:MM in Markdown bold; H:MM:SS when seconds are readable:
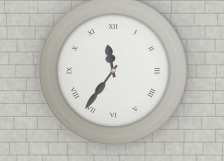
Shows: **11:36**
